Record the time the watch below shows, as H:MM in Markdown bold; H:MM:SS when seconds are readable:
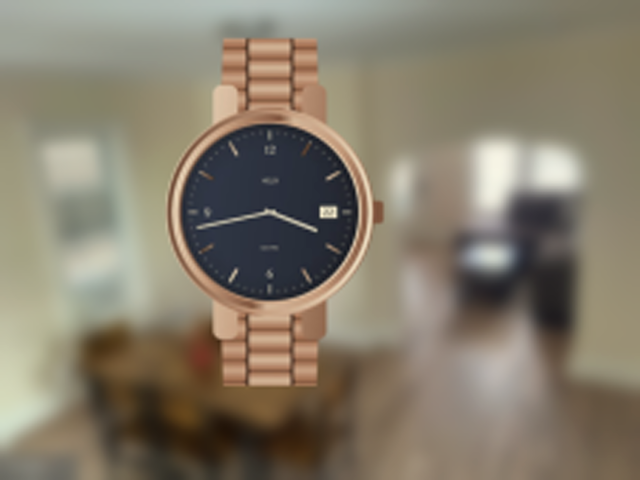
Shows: **3:43**
